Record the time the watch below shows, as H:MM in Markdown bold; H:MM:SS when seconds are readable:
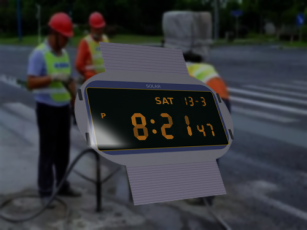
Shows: **8:21:47**
